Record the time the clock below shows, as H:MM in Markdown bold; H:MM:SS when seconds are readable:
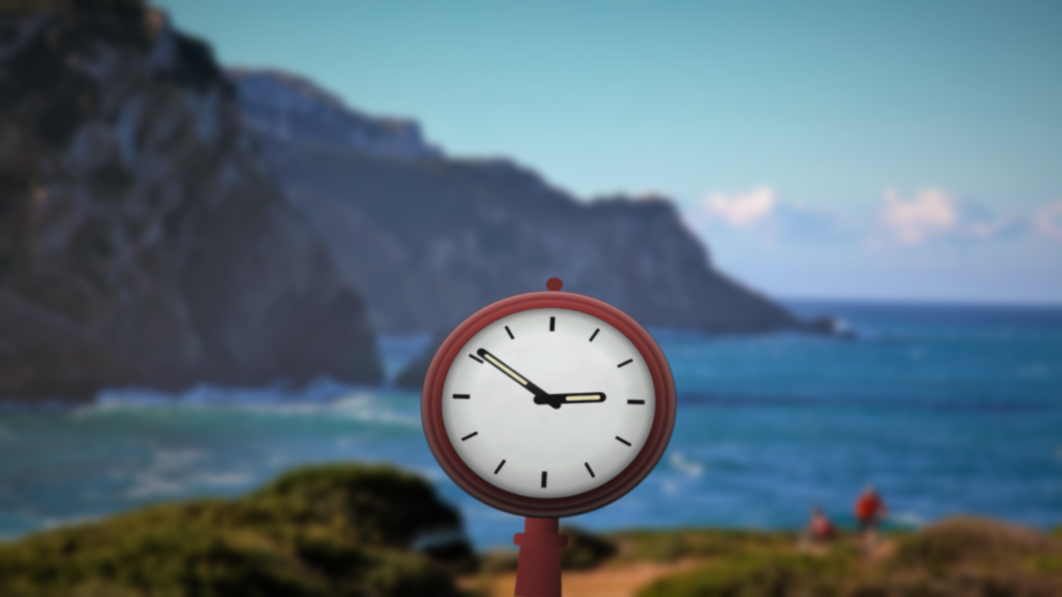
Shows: **2:51**
